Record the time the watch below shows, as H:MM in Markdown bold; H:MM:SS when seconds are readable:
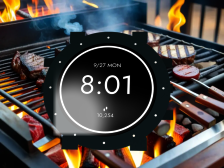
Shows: **8:01**
